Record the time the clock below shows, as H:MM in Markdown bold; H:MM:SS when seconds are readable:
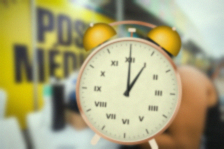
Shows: **1:00**
